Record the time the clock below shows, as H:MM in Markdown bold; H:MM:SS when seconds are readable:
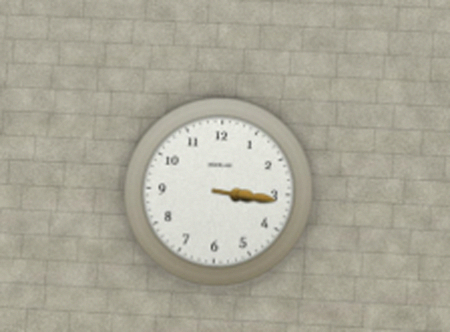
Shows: **3:16**
